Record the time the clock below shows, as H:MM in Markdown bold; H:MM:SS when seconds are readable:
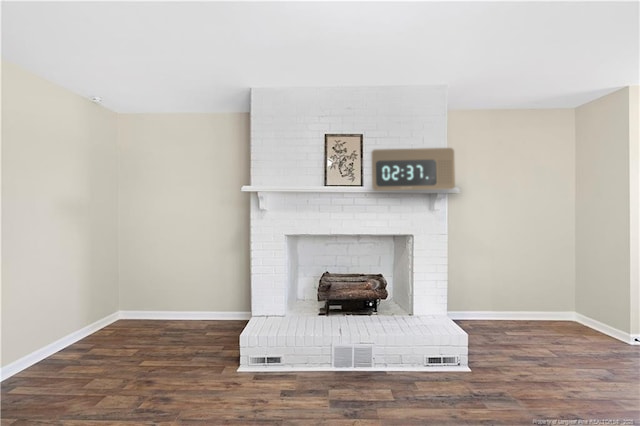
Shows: **2:37**
